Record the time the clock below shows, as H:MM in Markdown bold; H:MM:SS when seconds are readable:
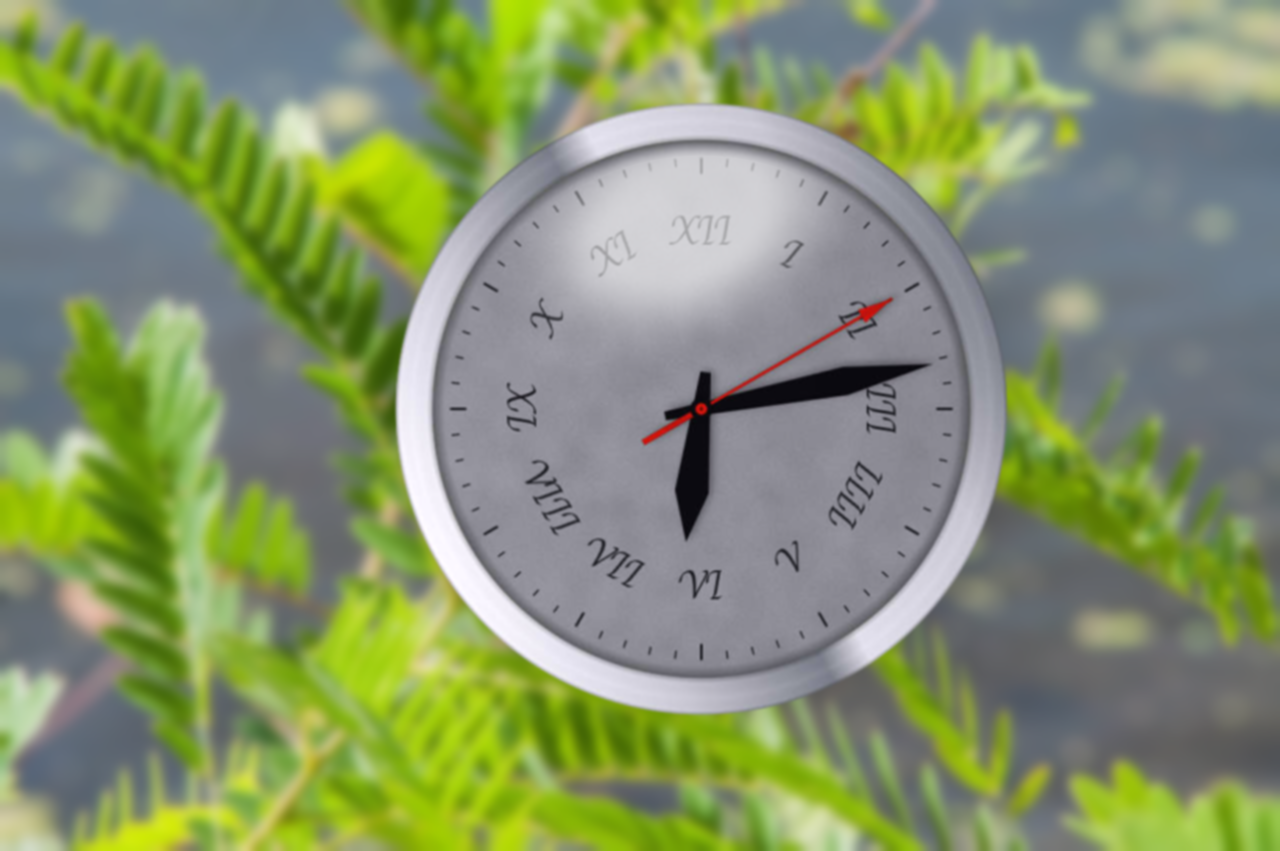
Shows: **6:13:10**
